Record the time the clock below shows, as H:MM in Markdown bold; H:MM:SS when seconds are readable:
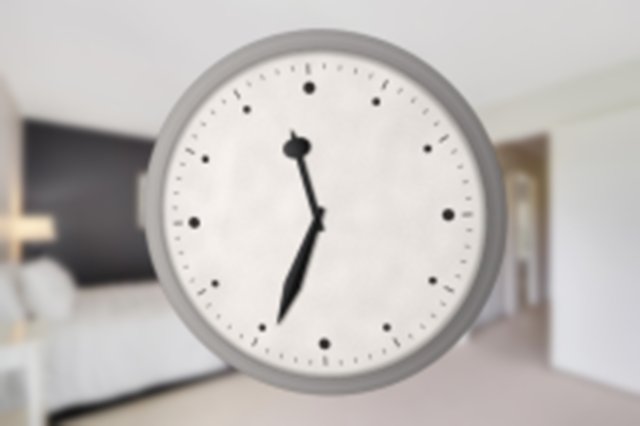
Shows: **11:34**
